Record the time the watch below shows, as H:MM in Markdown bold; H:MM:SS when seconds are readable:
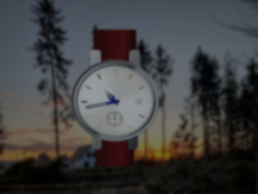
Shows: **10:43**
